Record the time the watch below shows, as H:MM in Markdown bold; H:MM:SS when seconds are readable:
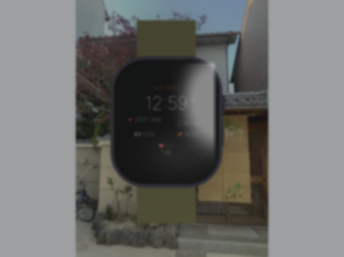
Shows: **12:59**
